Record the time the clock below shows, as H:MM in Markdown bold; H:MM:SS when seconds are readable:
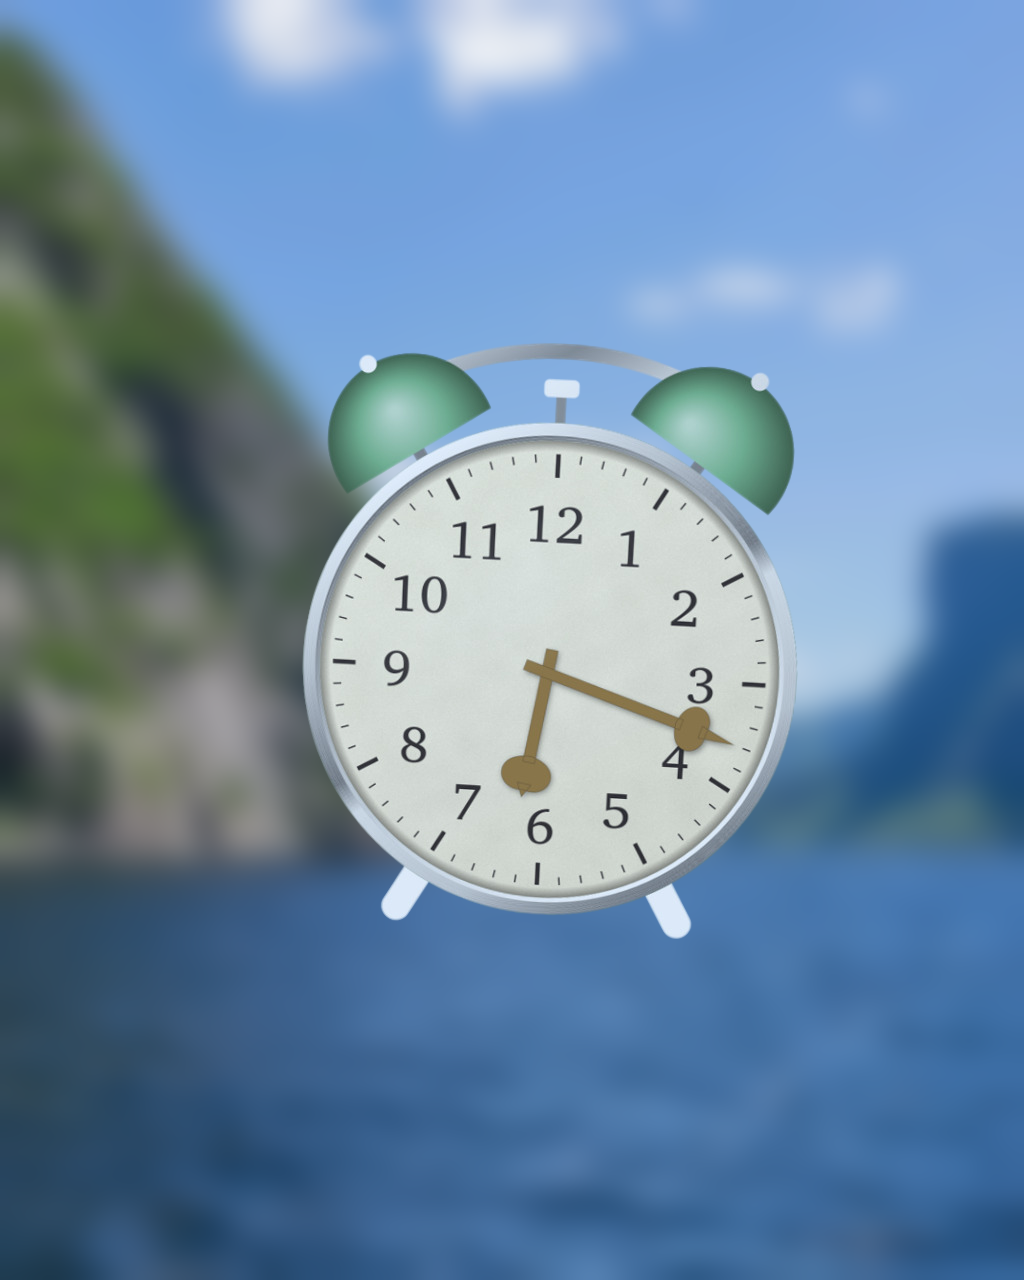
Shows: **6:18**
